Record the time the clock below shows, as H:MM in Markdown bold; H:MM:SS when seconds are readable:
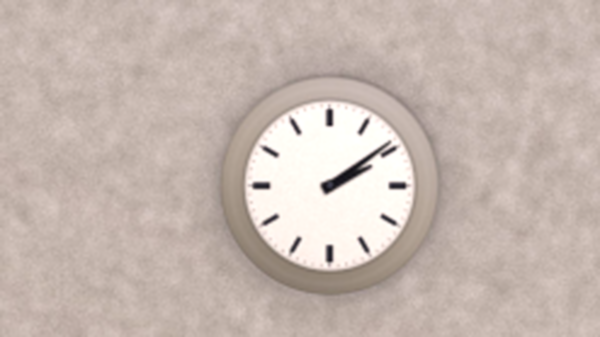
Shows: **2:09**
